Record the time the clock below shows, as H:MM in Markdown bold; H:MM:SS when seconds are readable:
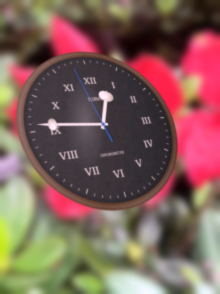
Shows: **12:45:58**
